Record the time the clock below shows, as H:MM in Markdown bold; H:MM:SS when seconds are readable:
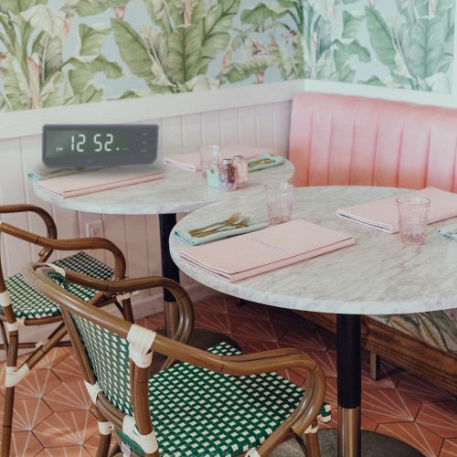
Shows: **12:52**
